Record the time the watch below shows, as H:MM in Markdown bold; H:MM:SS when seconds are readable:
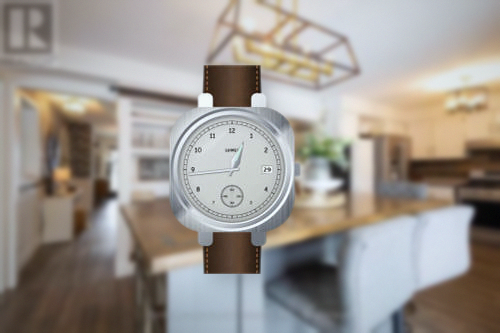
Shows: **12:44**
